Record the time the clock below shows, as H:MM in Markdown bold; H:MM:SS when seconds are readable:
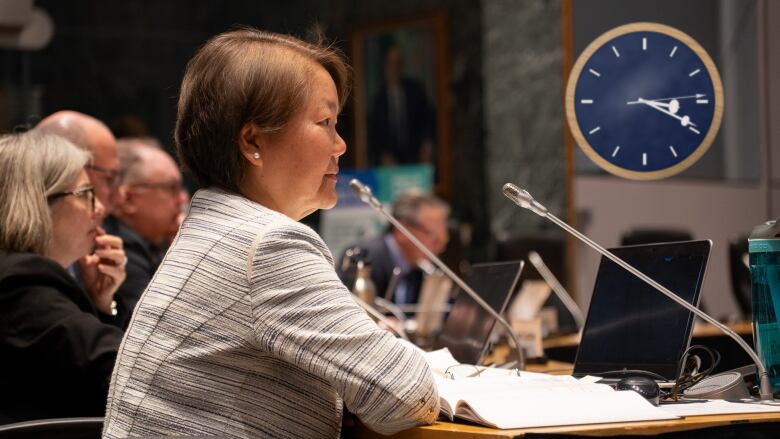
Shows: **3:19:14**
